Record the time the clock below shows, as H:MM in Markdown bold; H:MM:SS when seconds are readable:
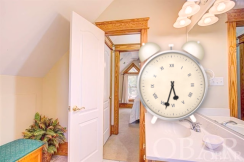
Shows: **5:33**
